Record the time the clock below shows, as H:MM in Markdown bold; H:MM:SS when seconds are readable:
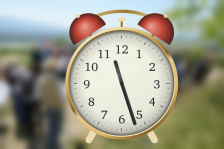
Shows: **11:27**
